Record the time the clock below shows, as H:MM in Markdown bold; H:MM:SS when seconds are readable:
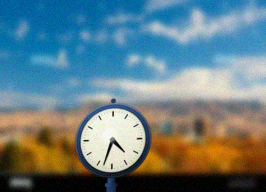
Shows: **4:33**
